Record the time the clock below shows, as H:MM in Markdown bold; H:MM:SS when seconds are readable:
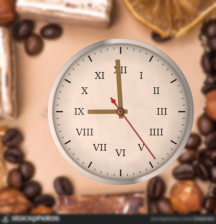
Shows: **8:59:24**
